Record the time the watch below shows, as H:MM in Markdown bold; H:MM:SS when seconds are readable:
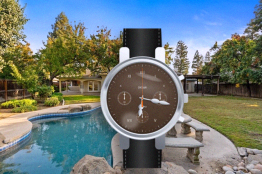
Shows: **6:17**
